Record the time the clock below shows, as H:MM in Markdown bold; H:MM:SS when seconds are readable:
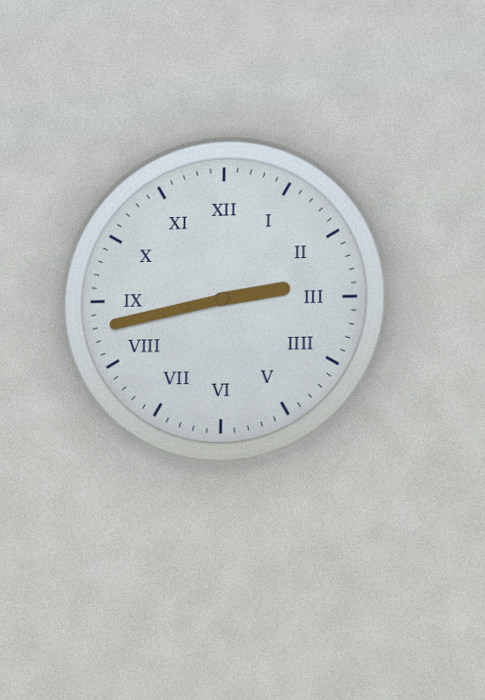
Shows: **2:43**
